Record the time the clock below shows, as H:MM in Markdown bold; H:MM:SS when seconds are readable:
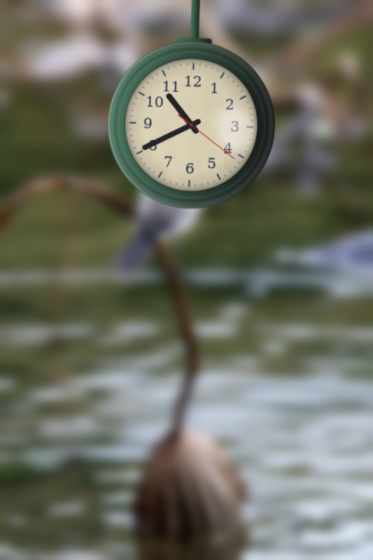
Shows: **10:40:21**
